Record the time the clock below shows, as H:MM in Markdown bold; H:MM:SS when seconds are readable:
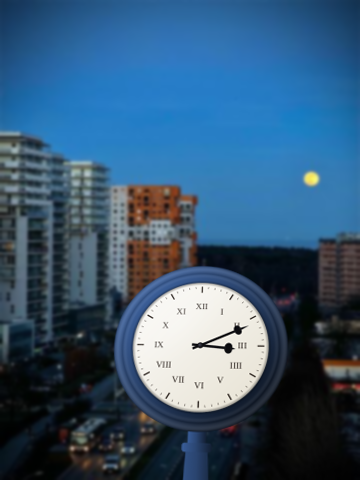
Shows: **3:11**
